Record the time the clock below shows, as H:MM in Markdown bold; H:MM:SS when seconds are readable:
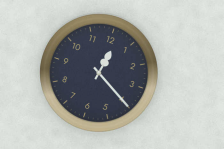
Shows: **12:20**
